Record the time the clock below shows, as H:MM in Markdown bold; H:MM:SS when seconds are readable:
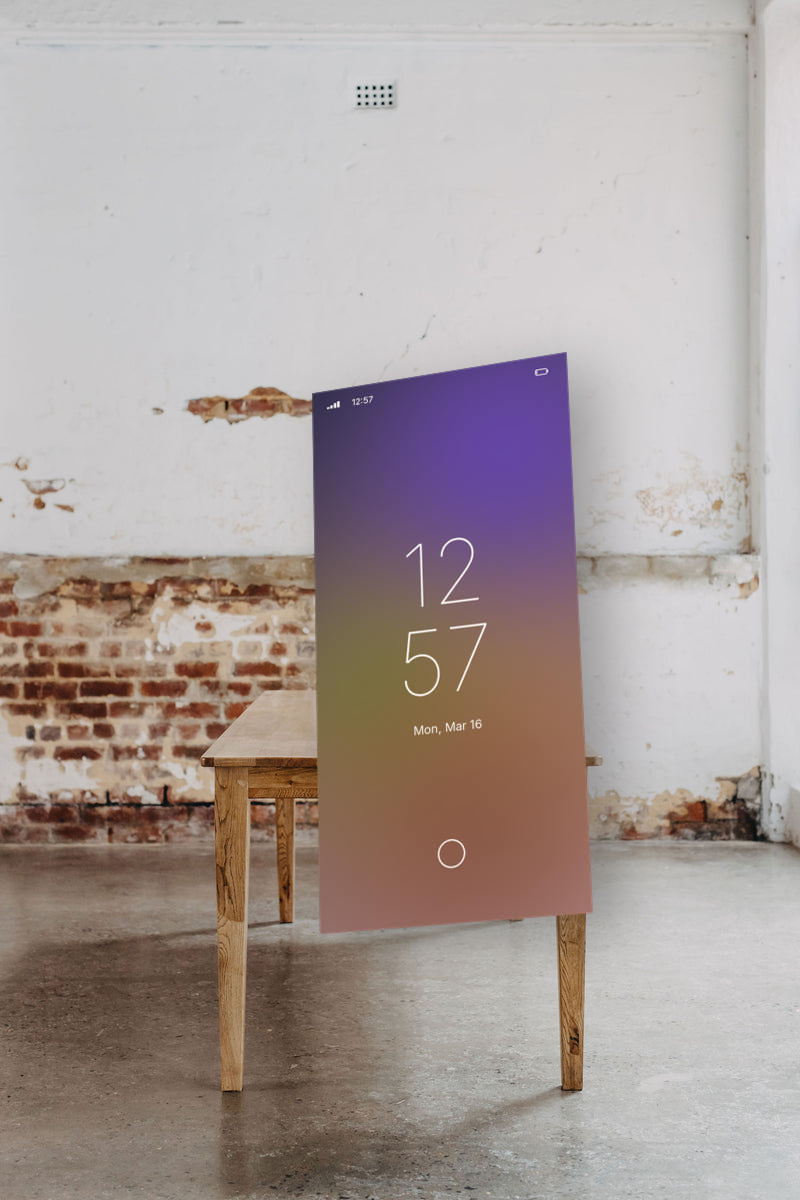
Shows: **12:57**
